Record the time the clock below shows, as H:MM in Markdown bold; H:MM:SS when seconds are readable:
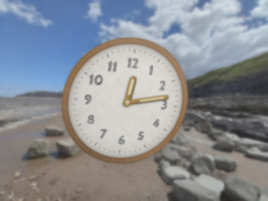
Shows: **12:13**
